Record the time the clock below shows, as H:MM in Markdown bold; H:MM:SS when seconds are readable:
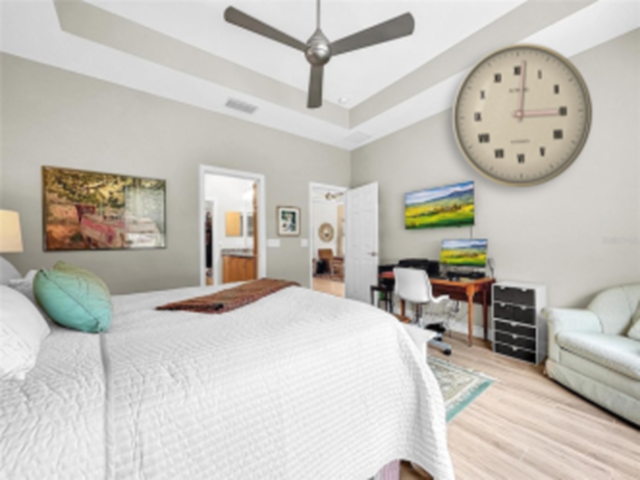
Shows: **3:01**
